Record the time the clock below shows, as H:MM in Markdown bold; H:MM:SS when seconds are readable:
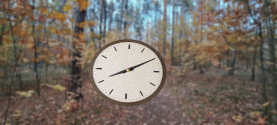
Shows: **8:10**
